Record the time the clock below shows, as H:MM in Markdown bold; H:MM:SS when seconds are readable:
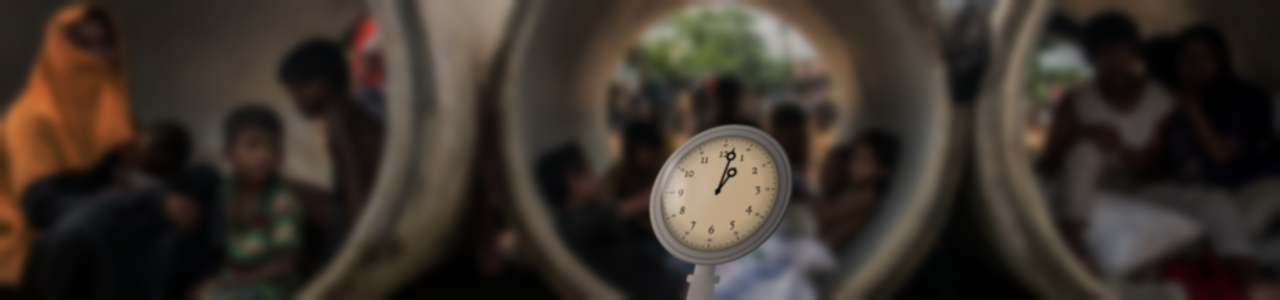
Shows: **1:02**
